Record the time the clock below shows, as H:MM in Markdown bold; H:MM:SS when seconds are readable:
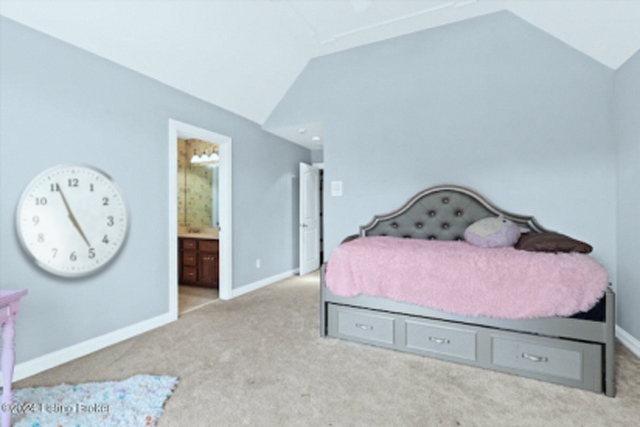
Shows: **4:56**
